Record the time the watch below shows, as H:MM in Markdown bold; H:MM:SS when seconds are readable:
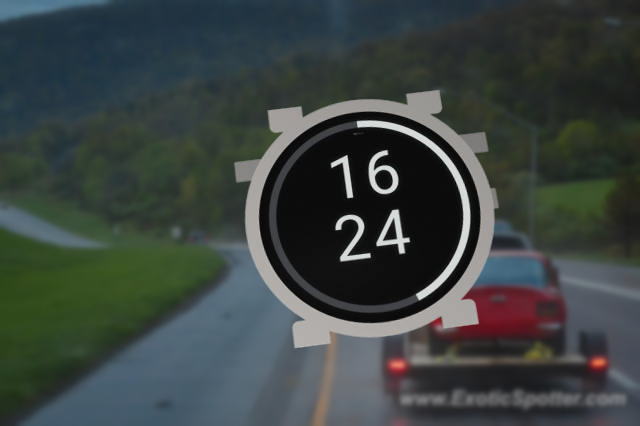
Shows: **16:24**
